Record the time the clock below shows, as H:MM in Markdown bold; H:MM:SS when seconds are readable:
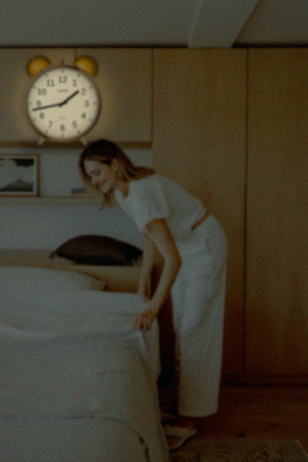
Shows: **1:43**
